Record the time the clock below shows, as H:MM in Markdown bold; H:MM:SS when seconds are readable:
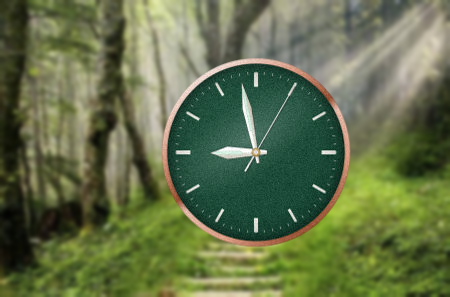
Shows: **8:58:05**
